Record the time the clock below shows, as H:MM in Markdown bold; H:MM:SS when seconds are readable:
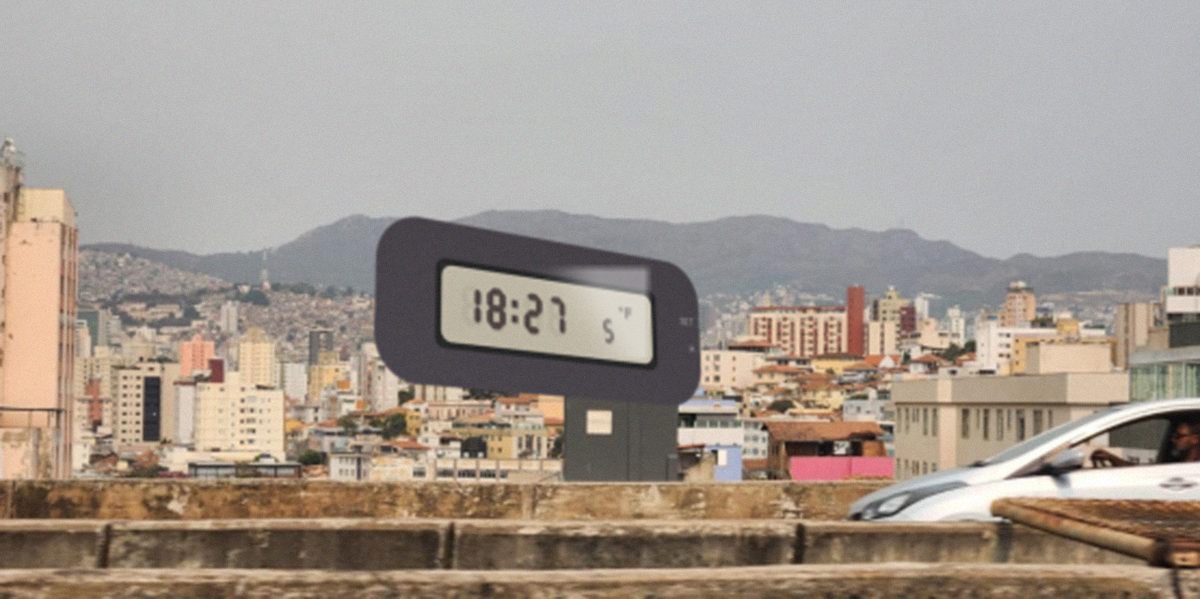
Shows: **18:27**
